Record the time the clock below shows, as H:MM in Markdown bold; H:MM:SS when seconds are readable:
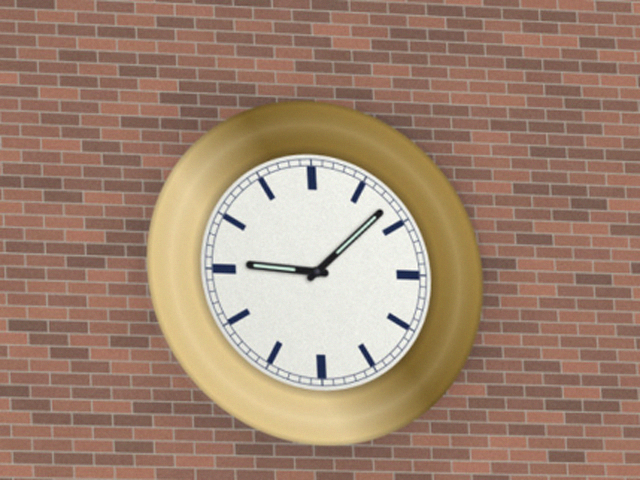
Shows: **9:08**
